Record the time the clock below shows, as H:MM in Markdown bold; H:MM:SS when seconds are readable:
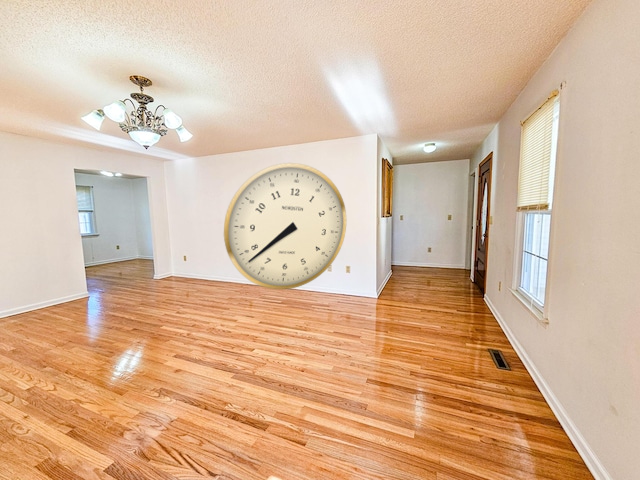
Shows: **7:38**
